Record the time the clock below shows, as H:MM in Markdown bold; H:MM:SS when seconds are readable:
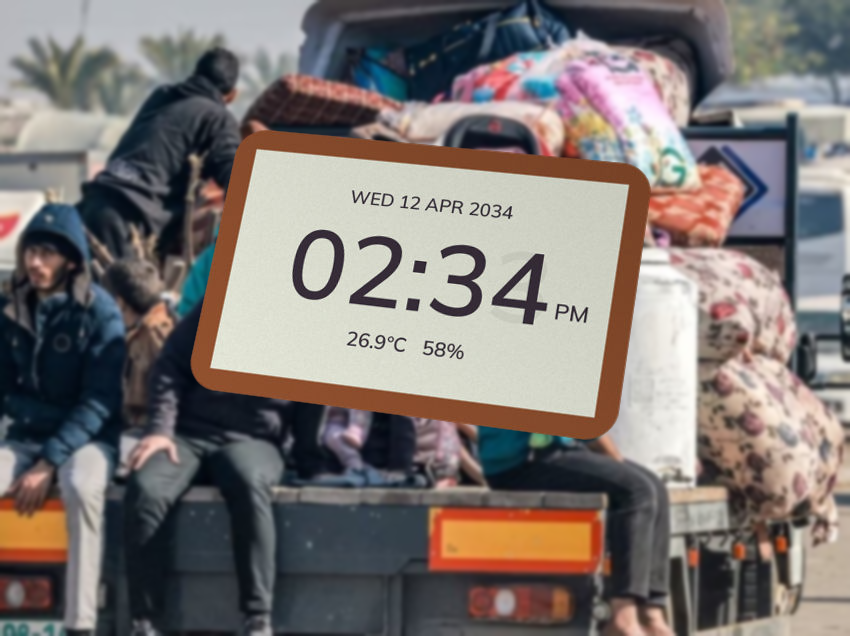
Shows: **2:34**
